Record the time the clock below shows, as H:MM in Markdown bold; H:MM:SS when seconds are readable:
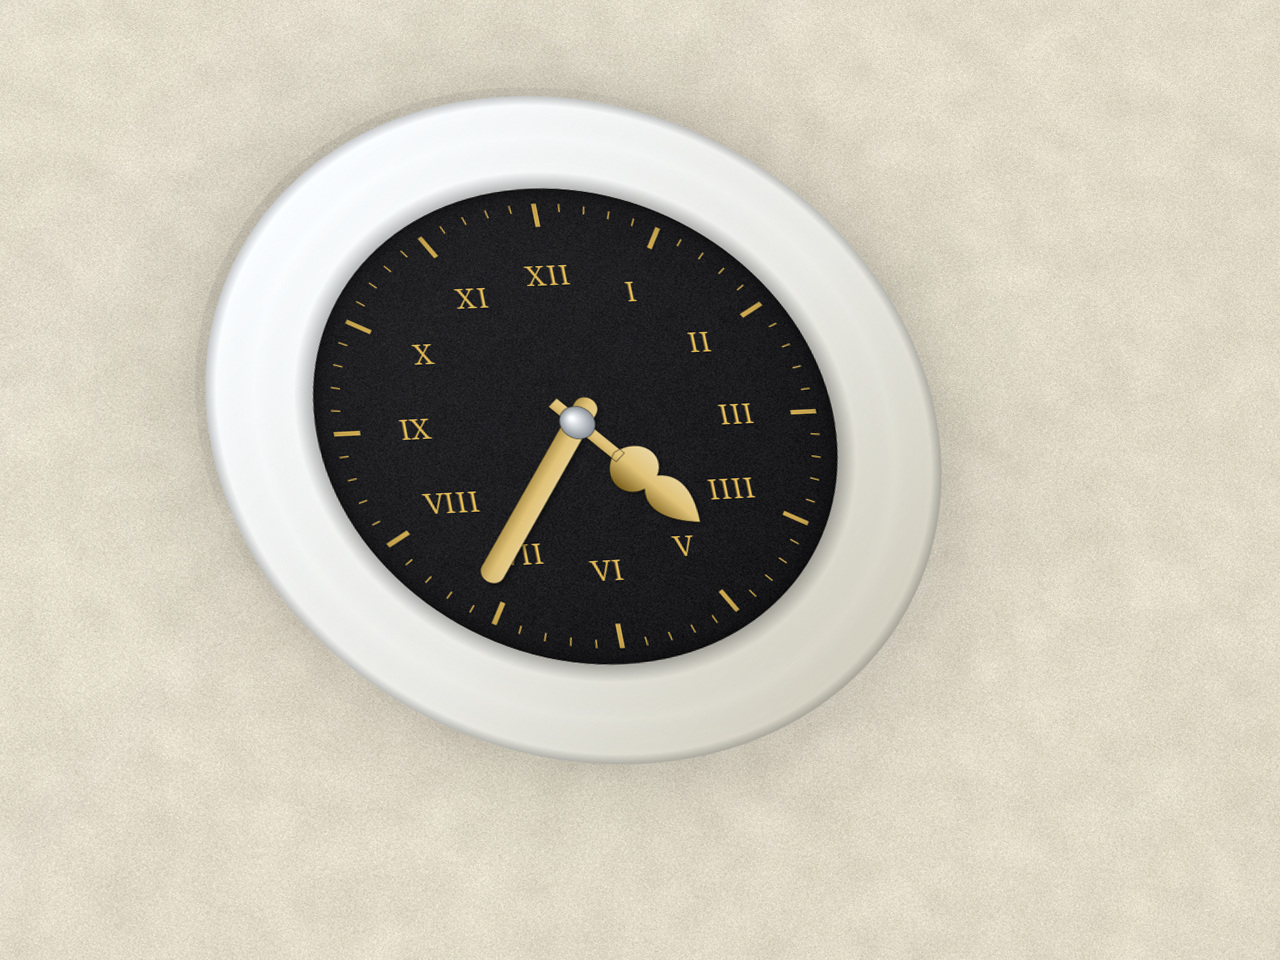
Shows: **4:36**
